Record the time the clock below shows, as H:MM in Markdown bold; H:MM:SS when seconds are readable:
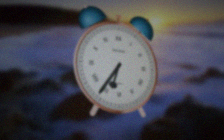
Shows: **6:36**
